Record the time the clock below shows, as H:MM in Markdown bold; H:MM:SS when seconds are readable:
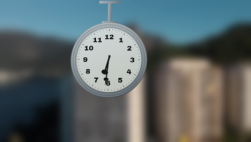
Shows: **6:31**
